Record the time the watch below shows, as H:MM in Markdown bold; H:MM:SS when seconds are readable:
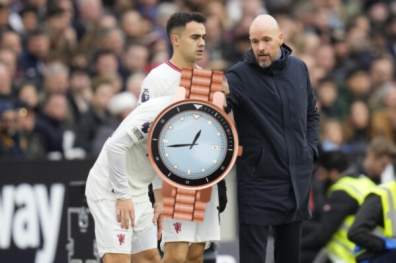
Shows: **12:43**
